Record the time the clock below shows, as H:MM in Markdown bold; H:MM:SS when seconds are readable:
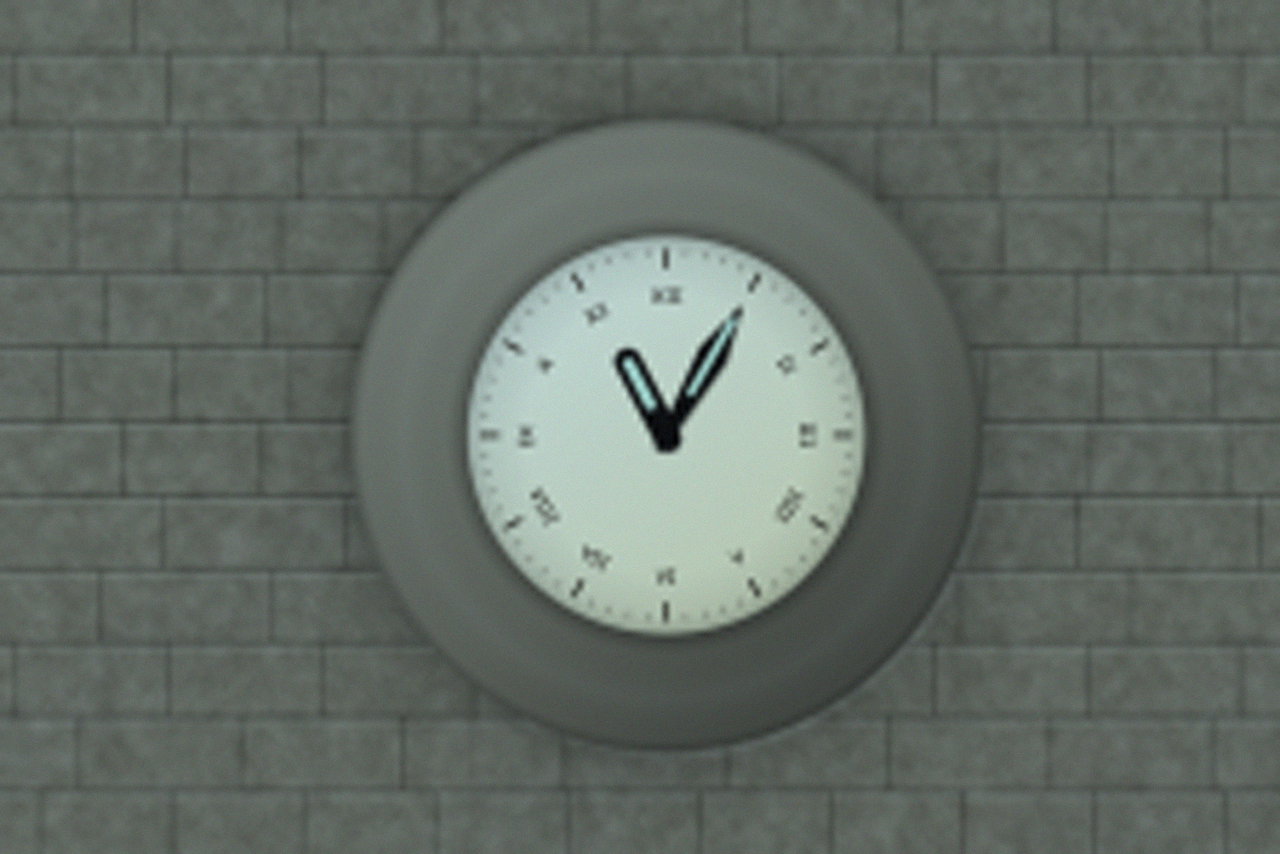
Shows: **11:05**
